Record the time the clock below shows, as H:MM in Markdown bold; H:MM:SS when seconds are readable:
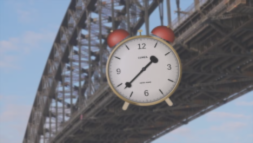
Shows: **1:38**
